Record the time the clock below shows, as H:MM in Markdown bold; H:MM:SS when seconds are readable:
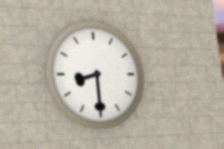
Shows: **8:30**
